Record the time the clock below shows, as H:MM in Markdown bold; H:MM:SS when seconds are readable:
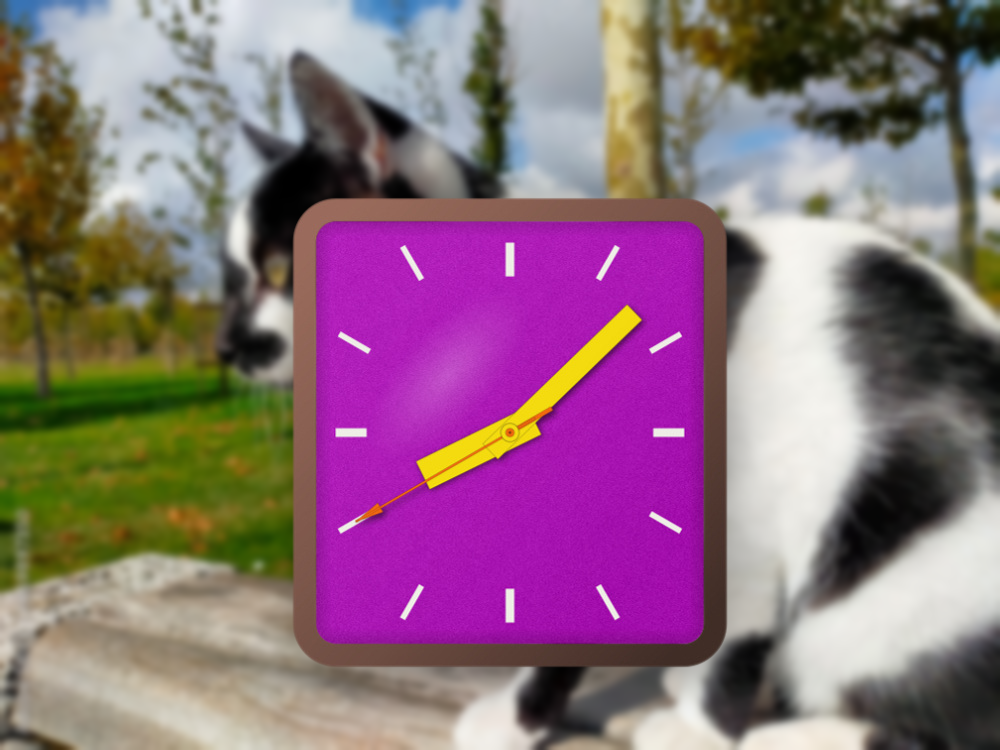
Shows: **8:07:40**
